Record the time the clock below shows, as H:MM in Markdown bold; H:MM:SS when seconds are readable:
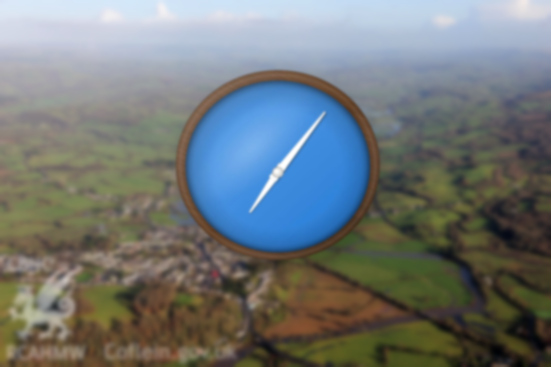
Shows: **7:06**
